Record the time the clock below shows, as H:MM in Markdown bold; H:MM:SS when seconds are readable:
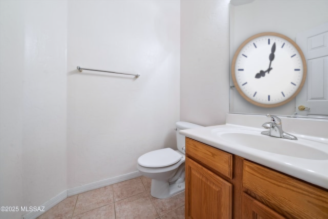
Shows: **8:02**
